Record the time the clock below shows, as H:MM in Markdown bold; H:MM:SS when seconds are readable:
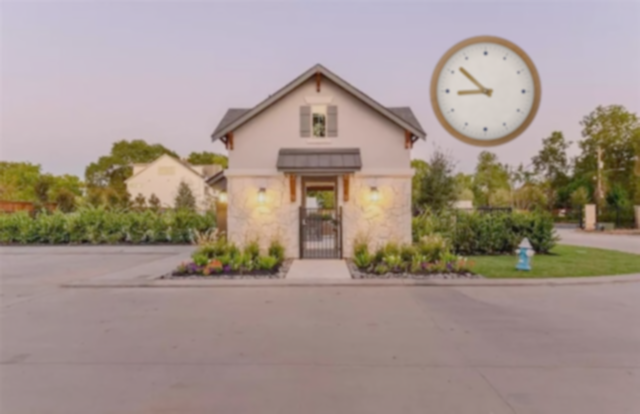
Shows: **8:52**
